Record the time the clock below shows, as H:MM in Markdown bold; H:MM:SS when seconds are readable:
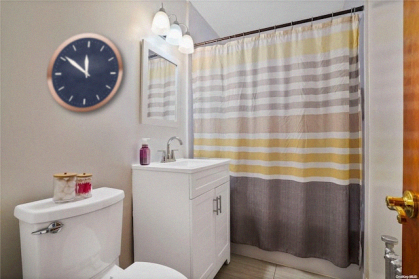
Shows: **11:51**
